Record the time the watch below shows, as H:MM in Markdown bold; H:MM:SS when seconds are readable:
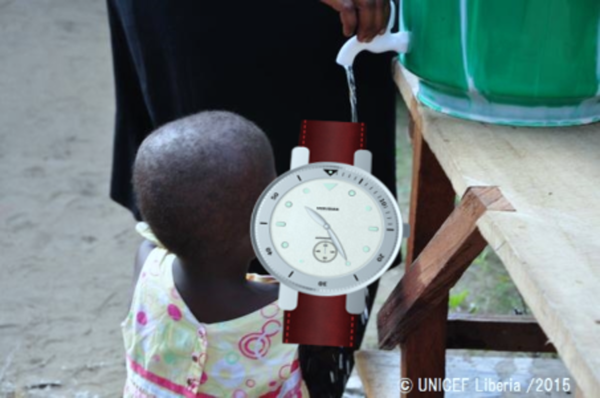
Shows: **10:25**
